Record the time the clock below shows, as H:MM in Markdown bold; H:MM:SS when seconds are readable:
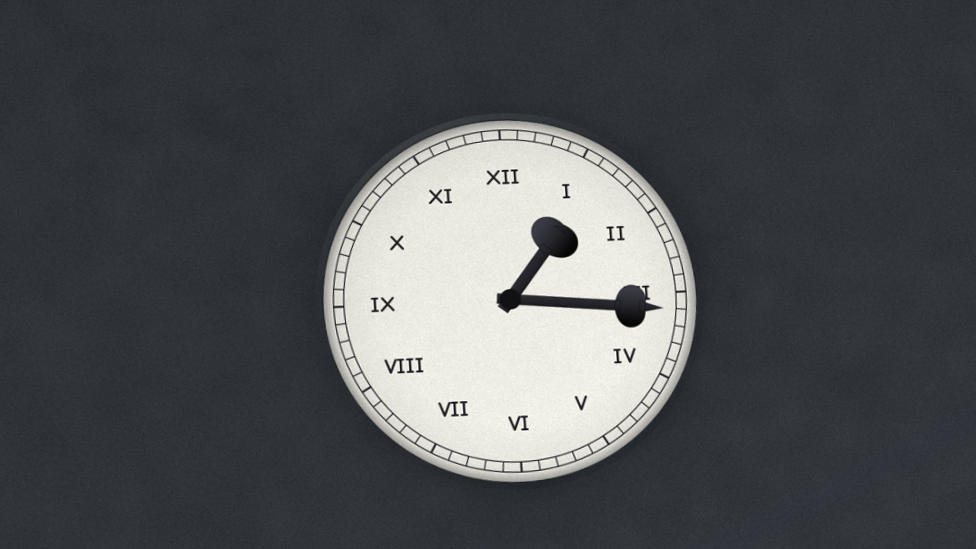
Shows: **1:16**
